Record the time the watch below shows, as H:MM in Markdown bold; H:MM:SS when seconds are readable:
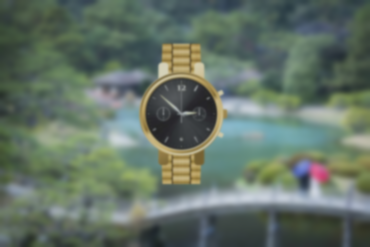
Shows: **2:52**
